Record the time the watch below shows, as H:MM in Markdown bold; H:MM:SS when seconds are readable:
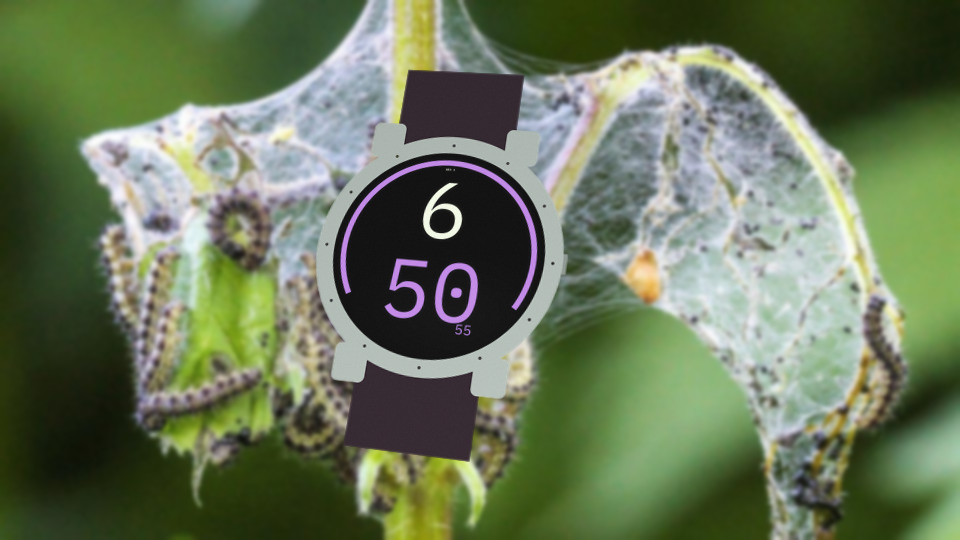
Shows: **6:50:55**
